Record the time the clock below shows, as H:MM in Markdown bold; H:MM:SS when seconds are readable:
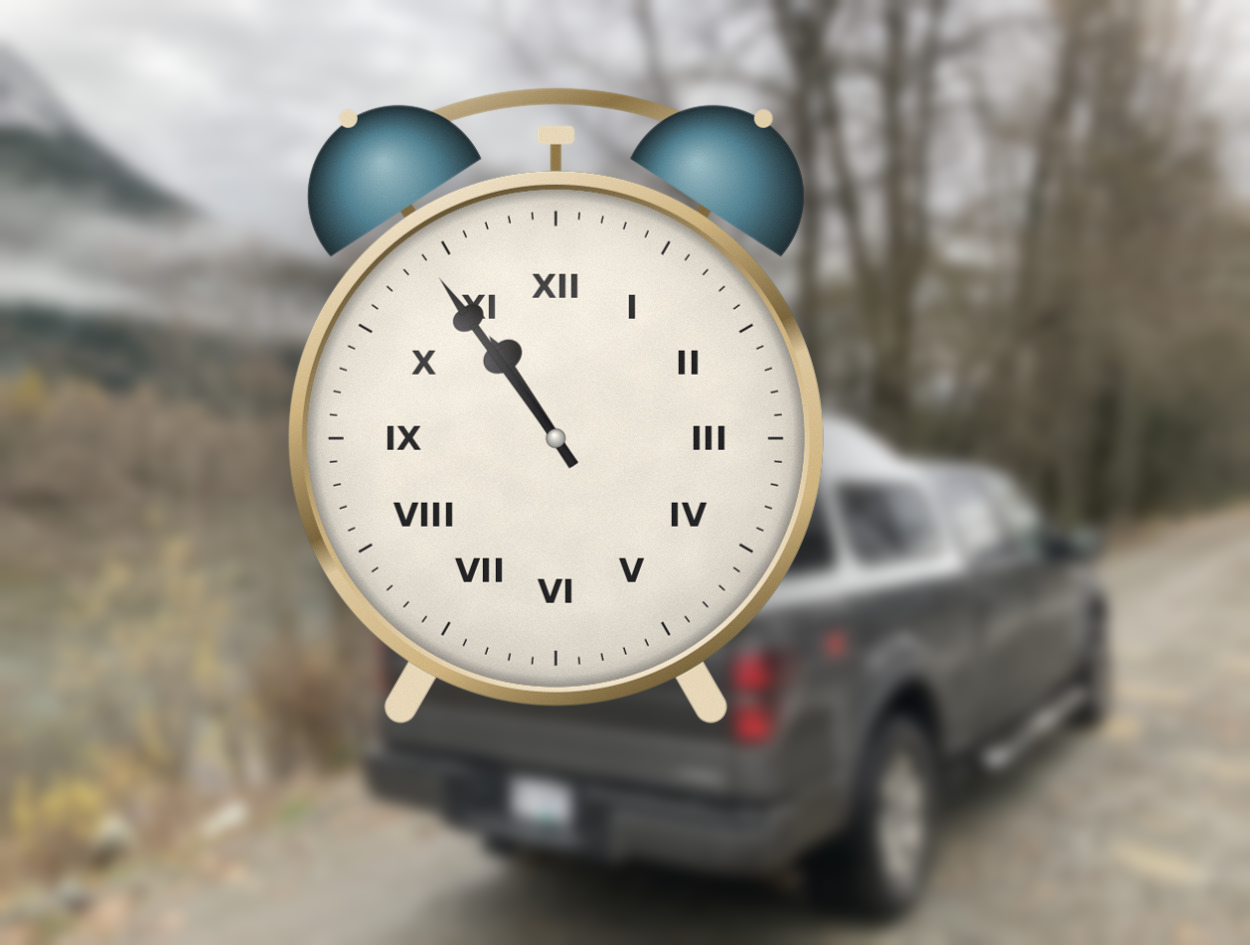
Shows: **10:54**
